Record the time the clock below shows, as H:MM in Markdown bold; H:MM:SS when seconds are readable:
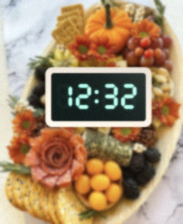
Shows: **12:32**
